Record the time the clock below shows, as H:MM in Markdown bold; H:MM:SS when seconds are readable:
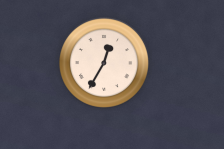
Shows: **12:35**
